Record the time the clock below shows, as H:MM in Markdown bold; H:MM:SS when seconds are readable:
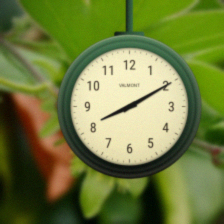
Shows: **8:10**
